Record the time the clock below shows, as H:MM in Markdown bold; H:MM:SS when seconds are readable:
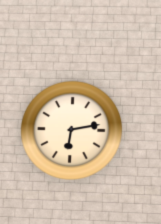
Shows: **6:13**
